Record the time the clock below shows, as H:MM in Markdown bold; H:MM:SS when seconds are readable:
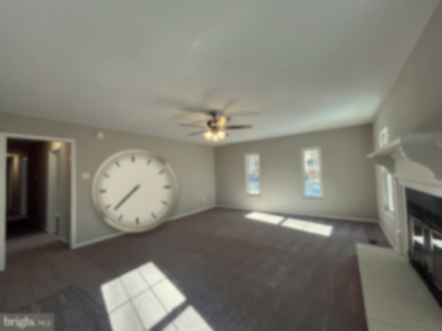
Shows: **7:38**
